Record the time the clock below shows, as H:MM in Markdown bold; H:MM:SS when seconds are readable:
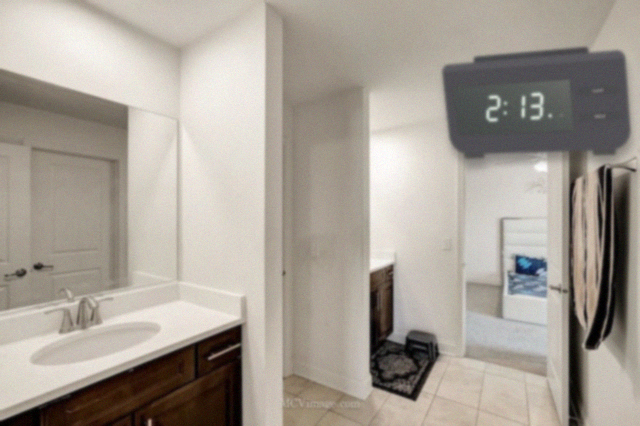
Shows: **2:13**
